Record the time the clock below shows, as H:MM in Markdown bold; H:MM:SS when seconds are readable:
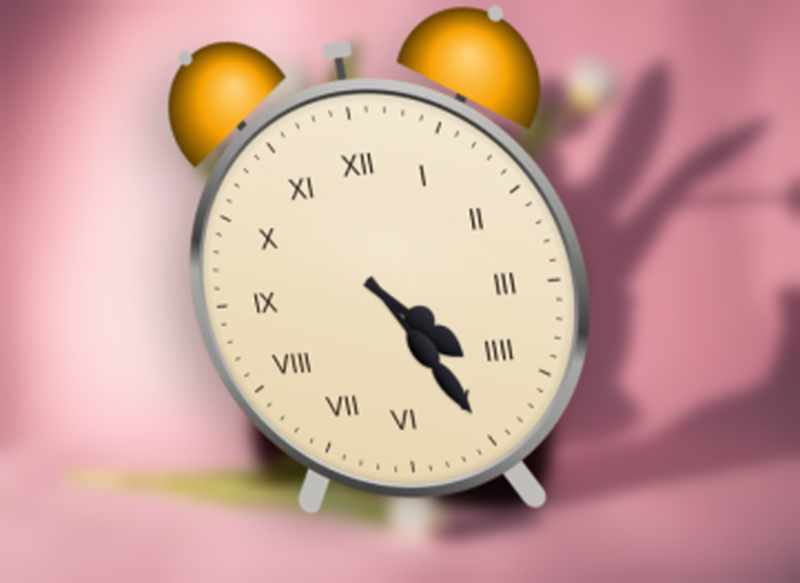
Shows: **4:25**
